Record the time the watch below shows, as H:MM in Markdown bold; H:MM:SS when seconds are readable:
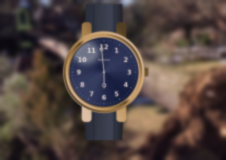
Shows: **5:59**
